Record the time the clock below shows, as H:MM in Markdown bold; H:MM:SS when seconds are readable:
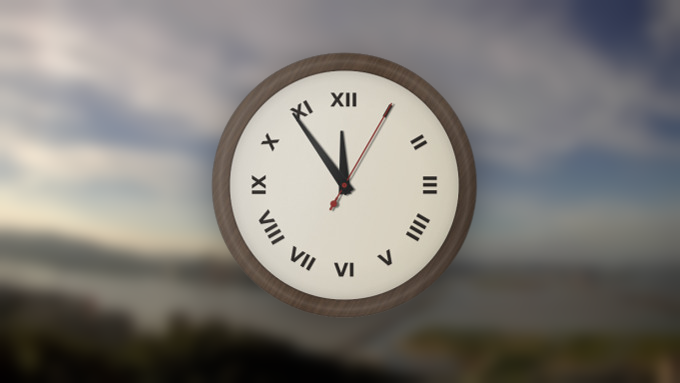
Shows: **11:54:05**
